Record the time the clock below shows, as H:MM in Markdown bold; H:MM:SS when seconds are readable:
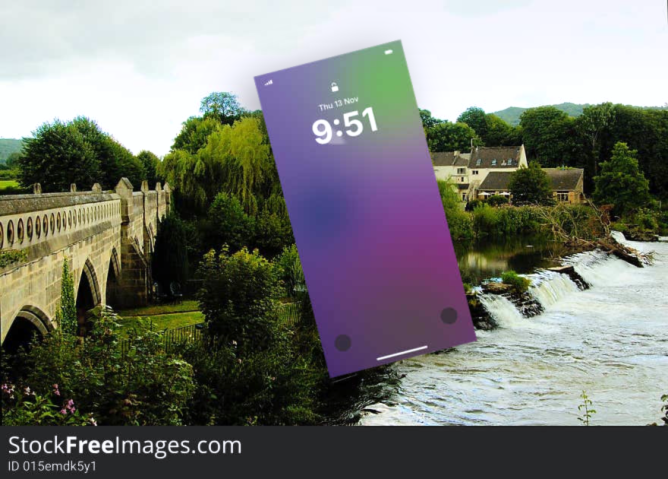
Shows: **9:51**
